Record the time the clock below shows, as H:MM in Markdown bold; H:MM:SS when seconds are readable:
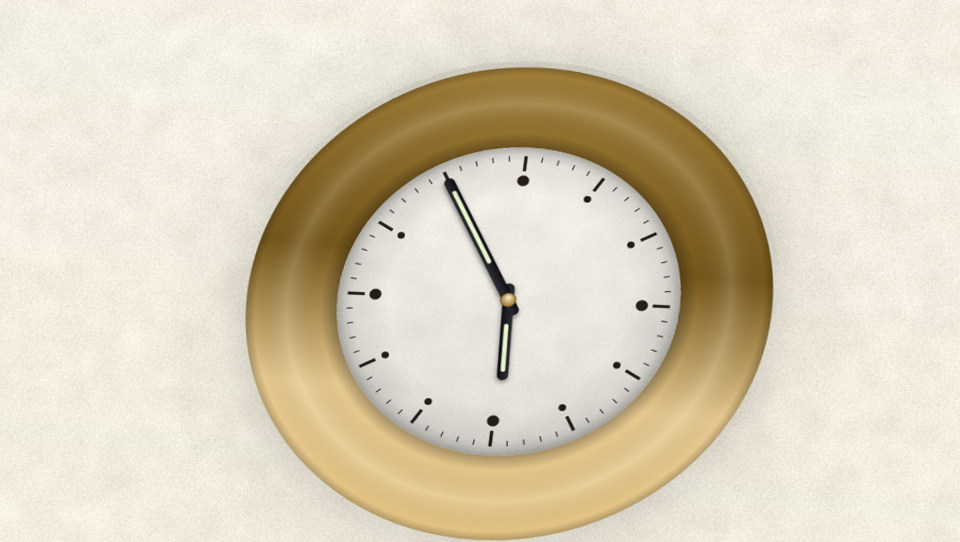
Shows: **5:55**
